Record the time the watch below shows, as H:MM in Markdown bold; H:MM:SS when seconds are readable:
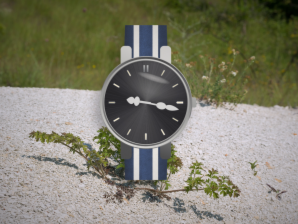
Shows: **9:17**
